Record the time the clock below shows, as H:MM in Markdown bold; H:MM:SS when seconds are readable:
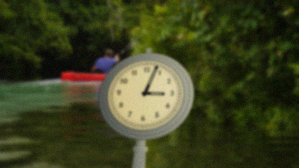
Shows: **3:03**
